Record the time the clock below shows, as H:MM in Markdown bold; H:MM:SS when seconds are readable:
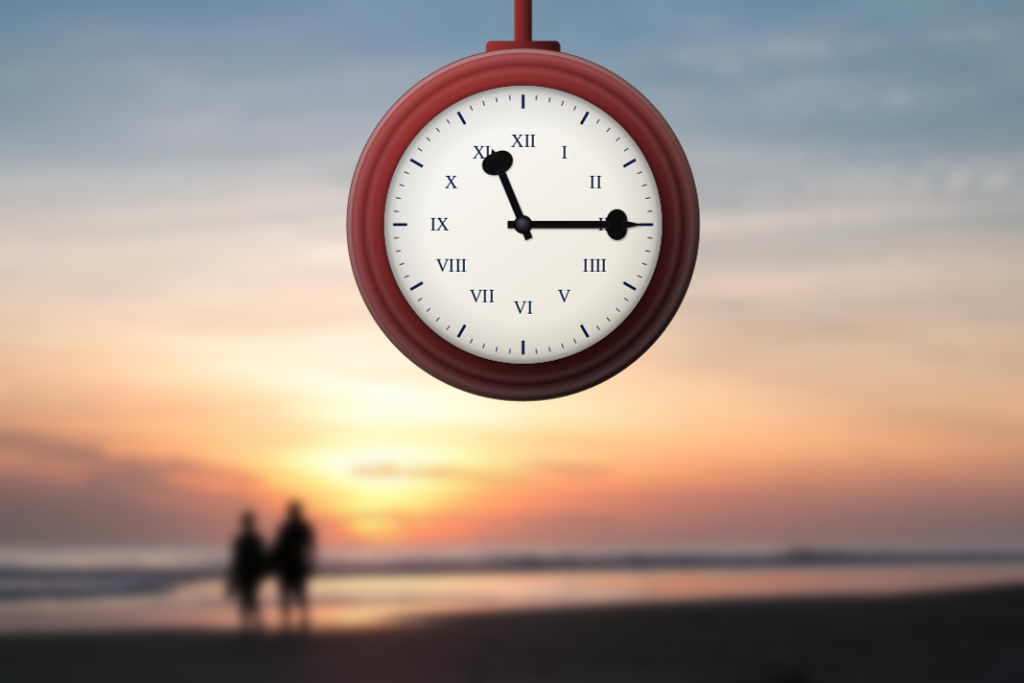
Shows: **11:15**
